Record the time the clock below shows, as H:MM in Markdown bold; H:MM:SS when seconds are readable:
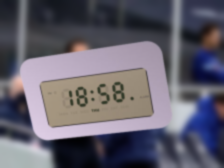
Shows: **18:58**
